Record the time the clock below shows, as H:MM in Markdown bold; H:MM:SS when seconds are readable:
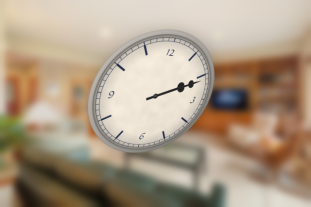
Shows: **2:11**
